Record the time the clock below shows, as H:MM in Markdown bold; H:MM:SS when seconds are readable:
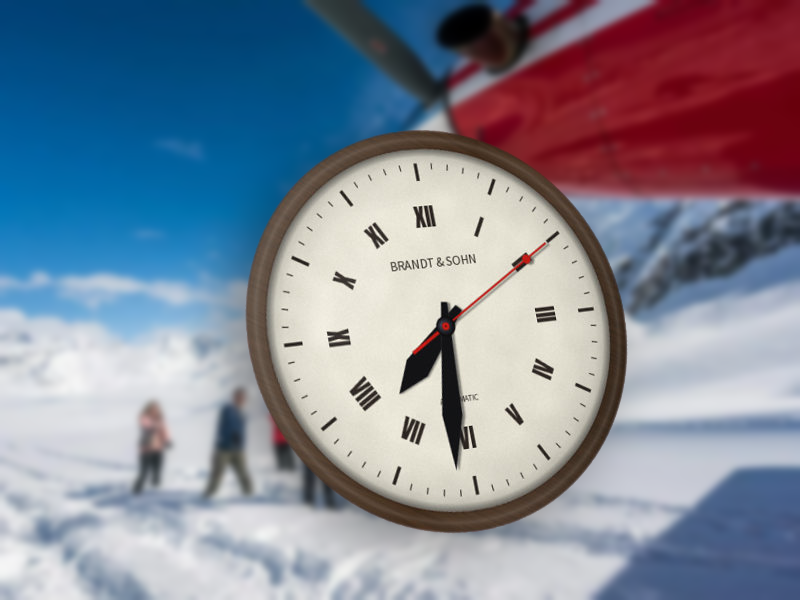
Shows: **7:31:10**
